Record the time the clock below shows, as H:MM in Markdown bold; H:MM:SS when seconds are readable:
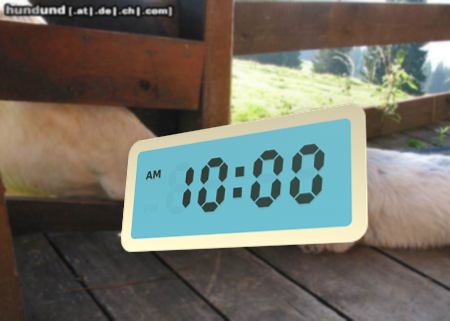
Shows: **10:00**
